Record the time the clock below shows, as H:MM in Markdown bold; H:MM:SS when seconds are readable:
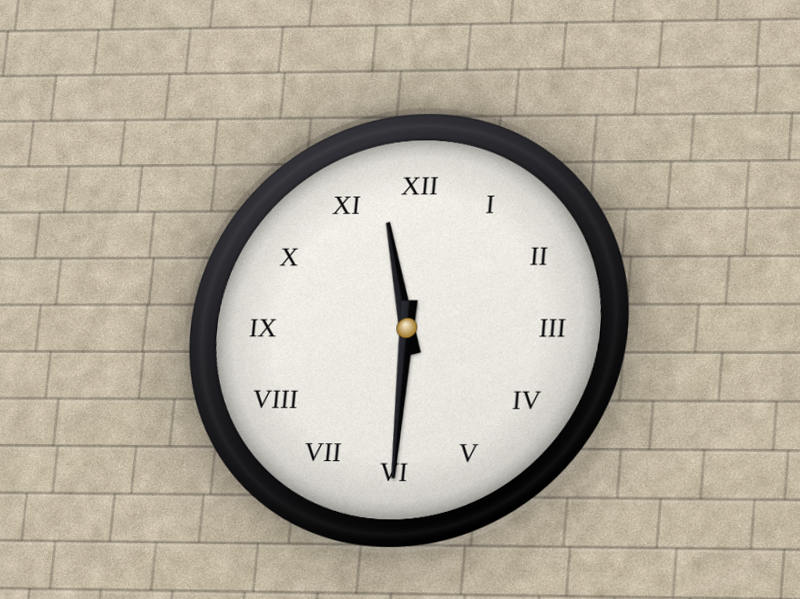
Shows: **11:30**
